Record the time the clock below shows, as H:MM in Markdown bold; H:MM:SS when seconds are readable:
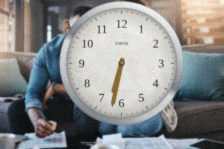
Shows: **6:32**
